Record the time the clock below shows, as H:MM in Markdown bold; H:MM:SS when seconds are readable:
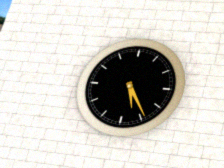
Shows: **5:24**
